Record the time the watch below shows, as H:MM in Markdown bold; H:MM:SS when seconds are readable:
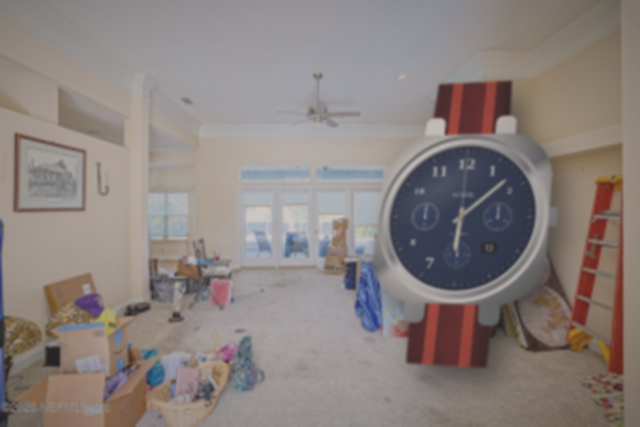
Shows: **6:08**
